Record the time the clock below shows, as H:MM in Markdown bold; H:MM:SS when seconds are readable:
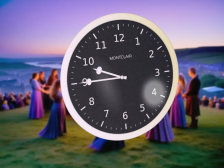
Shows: **9:45**
